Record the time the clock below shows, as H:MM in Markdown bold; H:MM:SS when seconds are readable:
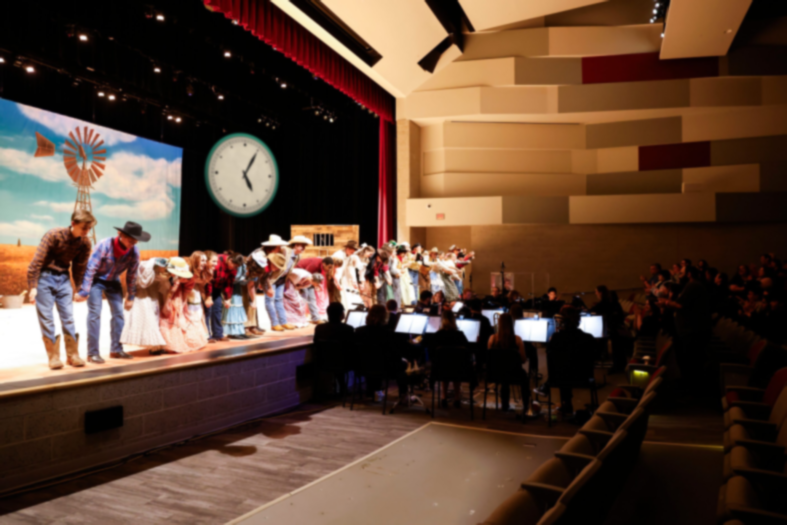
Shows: **5:05**
